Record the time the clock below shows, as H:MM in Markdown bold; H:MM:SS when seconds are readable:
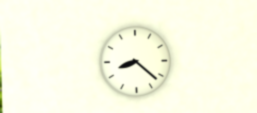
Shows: **8:22**
